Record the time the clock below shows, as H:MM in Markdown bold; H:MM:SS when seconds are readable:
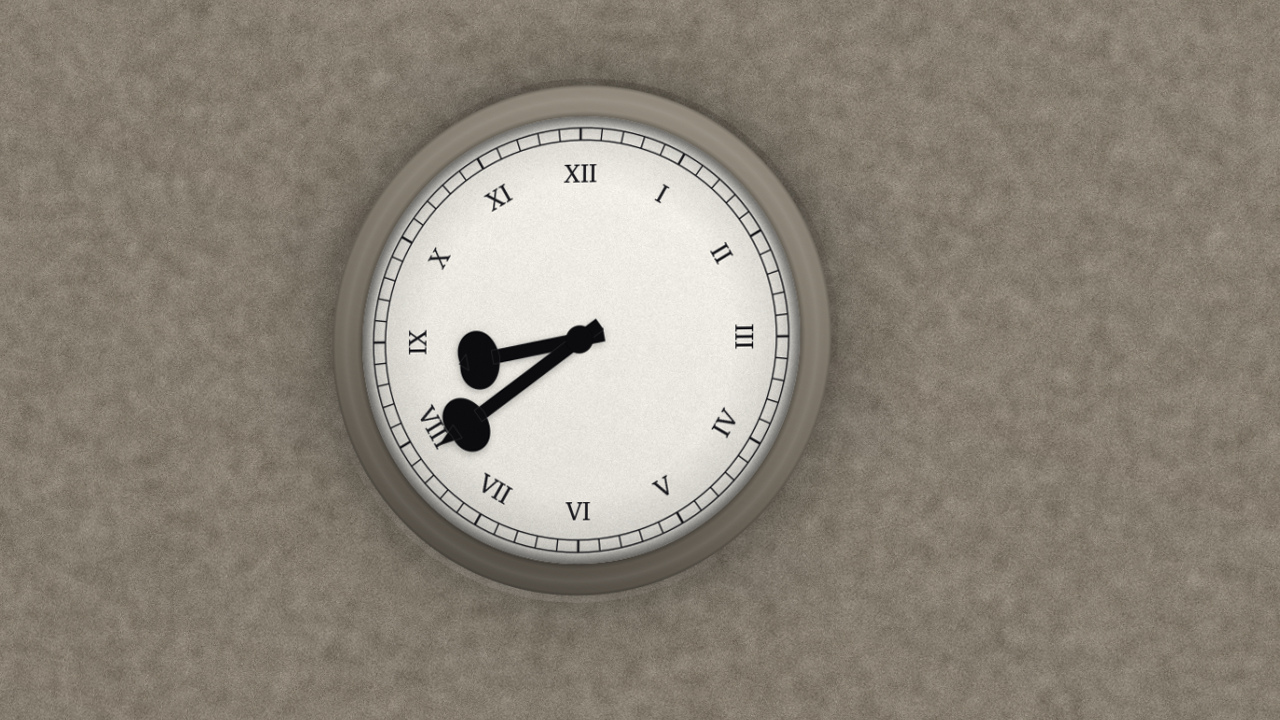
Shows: **8:39**
